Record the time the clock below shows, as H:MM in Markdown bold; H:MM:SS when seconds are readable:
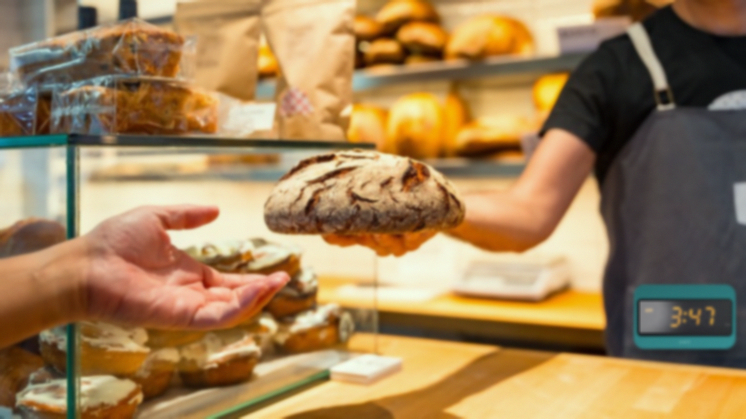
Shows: **3:47**
